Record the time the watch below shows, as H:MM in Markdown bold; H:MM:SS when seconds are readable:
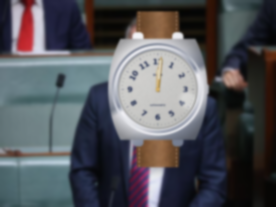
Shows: **12:01**
